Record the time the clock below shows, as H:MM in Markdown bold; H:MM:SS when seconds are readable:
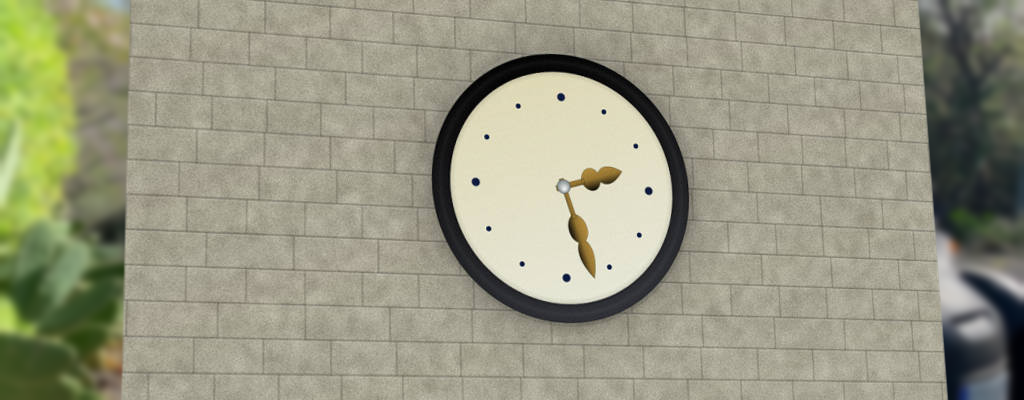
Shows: **2:27**
